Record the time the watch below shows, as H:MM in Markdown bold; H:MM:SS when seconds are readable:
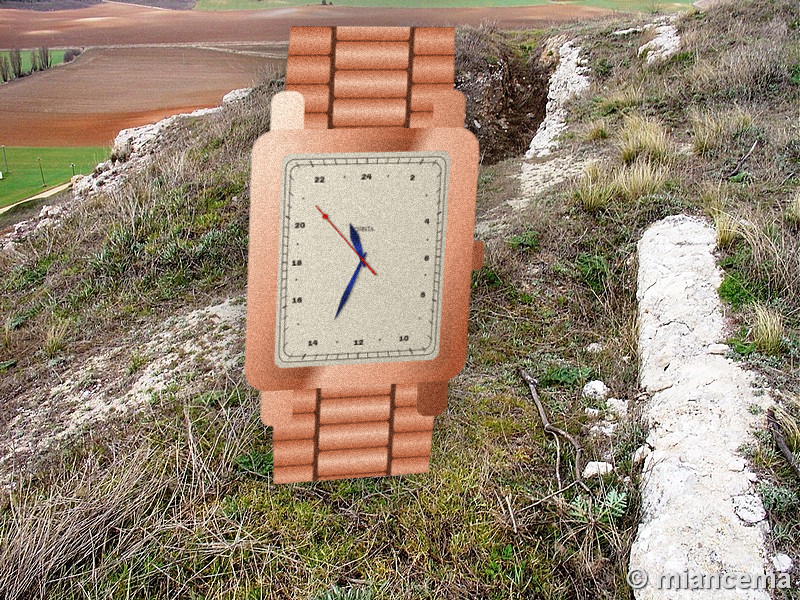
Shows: **22:33:53**
